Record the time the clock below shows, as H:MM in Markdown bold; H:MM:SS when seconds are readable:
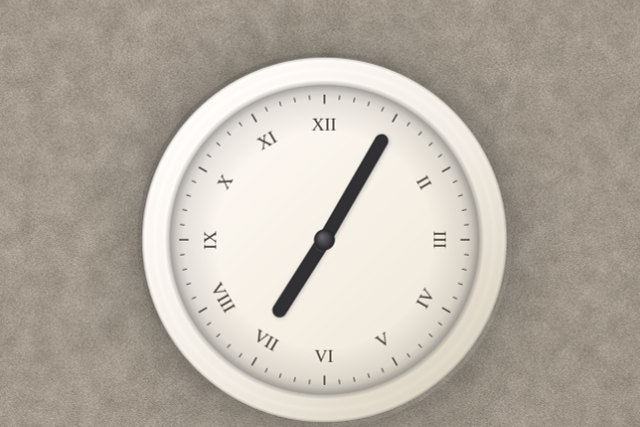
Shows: **7:05**
